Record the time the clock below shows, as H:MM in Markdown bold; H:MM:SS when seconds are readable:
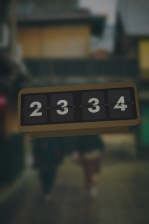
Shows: **23:34**
